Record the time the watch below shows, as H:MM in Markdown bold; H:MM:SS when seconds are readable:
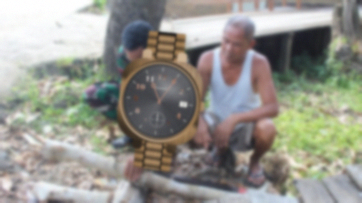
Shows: **11:05**
